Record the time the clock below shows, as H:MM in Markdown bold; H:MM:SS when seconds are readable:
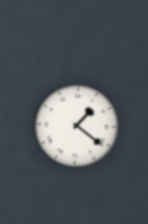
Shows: **1:21**
